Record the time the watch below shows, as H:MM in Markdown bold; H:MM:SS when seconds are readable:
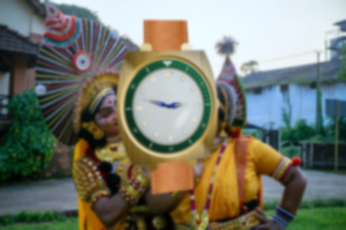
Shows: **2:48**
